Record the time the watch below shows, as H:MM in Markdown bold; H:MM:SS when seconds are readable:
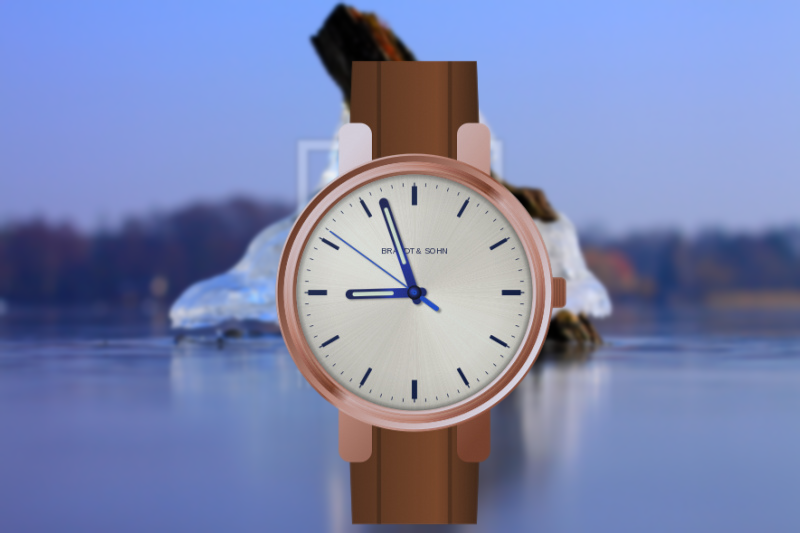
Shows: **8:56:51**
